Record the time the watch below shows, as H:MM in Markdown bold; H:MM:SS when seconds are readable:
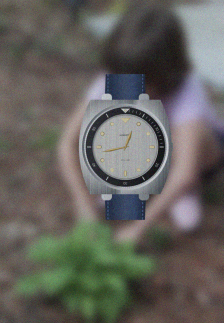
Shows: **12:43**
